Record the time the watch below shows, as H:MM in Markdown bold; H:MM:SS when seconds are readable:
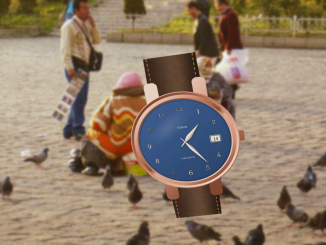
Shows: **1:24**
